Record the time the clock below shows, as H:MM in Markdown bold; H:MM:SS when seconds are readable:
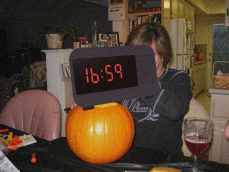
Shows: **16:59**
